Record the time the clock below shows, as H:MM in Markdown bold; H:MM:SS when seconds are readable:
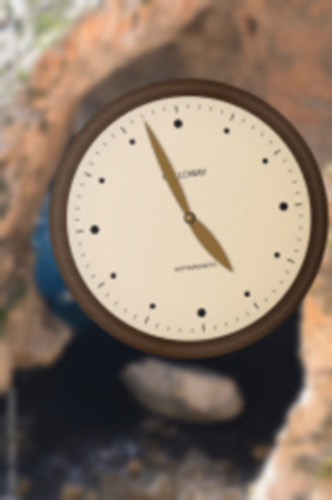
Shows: **4:57**
